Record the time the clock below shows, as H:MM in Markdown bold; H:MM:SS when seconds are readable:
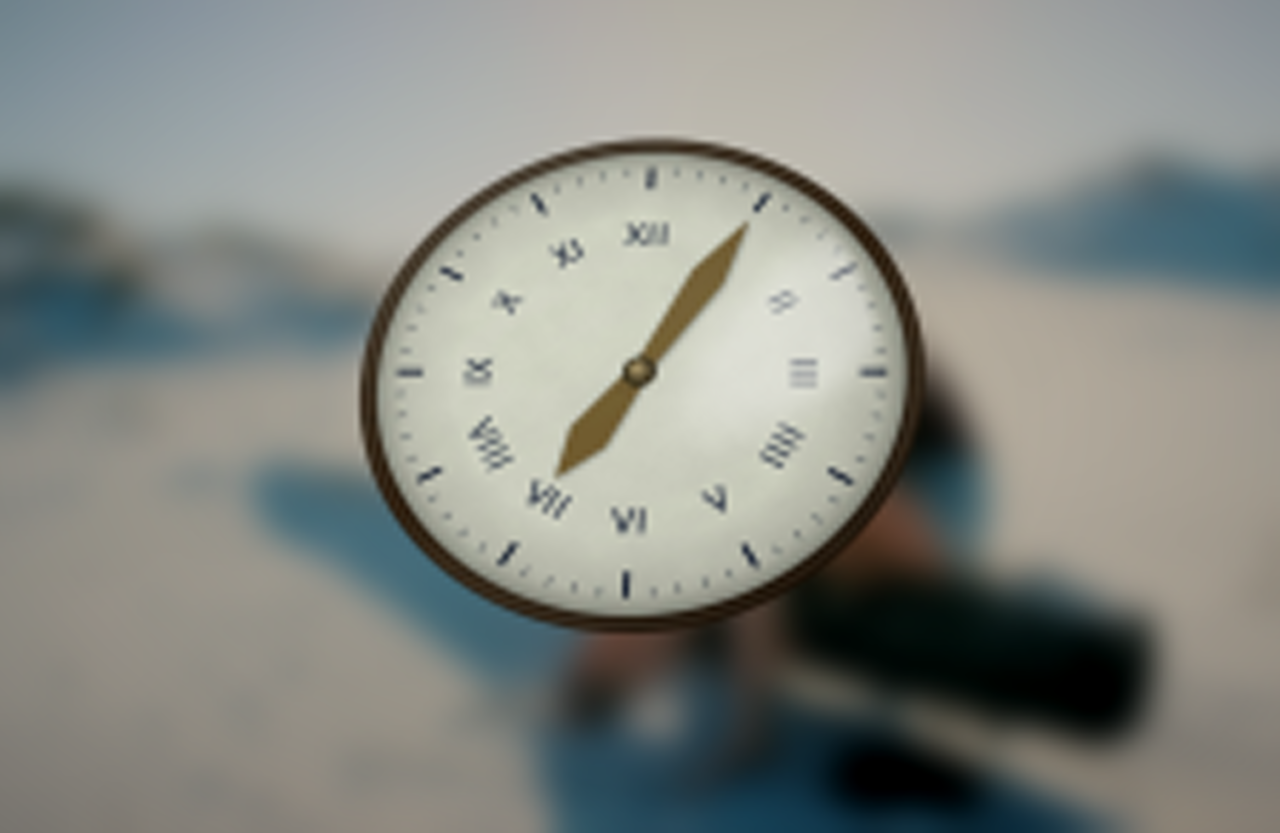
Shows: **7:05**
